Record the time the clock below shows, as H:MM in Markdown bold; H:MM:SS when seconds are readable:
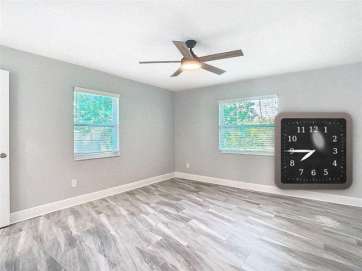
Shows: **7:45**
